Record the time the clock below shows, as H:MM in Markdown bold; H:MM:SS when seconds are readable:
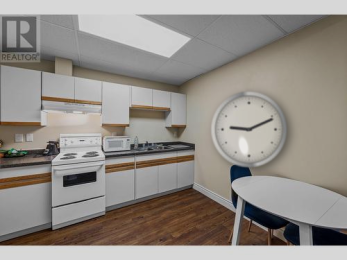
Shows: **9:11**
